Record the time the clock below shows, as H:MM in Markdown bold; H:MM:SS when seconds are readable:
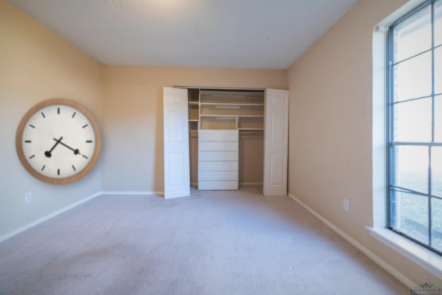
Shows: **7:20**
